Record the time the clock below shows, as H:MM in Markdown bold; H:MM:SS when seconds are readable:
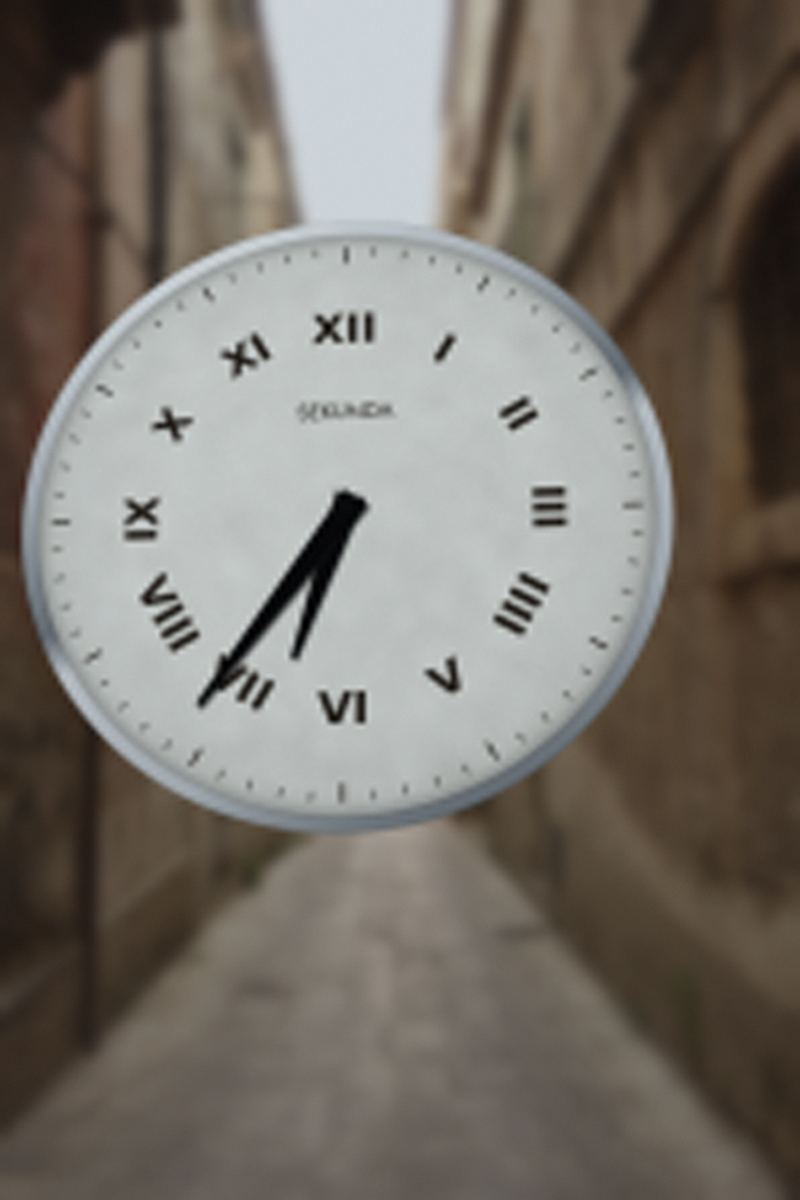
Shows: **6:36**
